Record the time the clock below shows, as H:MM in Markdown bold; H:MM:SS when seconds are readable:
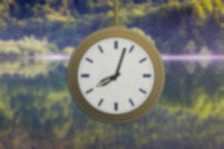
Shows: **8:03**
